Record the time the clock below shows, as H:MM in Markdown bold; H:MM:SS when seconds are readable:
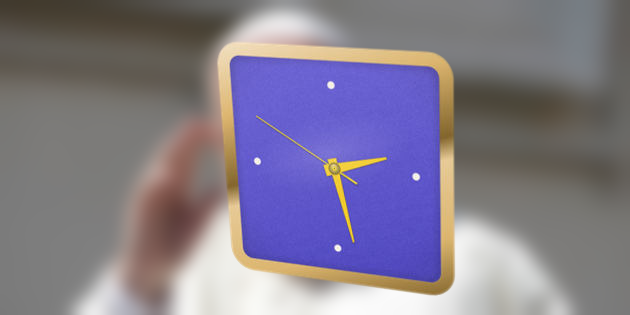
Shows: **2:27:50**
